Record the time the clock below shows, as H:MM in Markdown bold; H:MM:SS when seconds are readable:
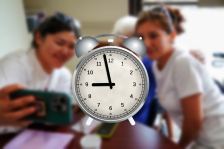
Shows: **8:58**
